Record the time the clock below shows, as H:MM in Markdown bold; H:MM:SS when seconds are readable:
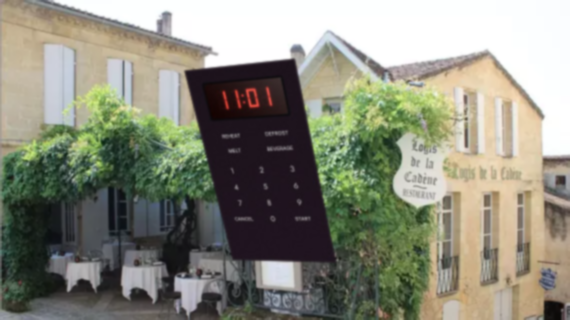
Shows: **11:01**
